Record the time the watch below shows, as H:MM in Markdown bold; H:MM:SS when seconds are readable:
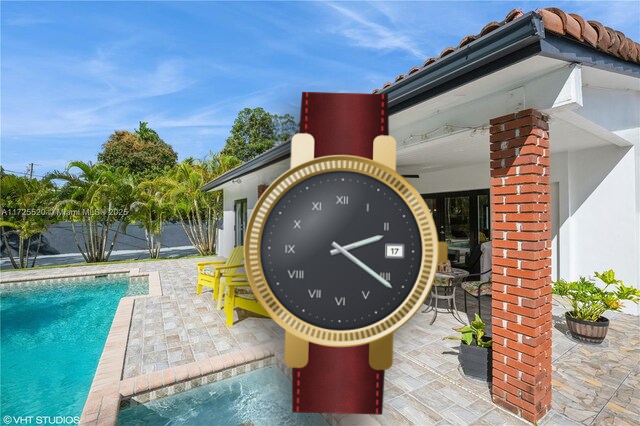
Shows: **2:21**
